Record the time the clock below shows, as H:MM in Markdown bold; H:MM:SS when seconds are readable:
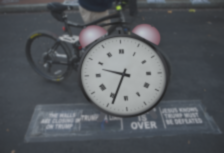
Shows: **9:34**
